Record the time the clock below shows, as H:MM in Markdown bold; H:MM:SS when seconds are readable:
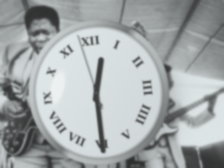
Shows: **12:29:58**
